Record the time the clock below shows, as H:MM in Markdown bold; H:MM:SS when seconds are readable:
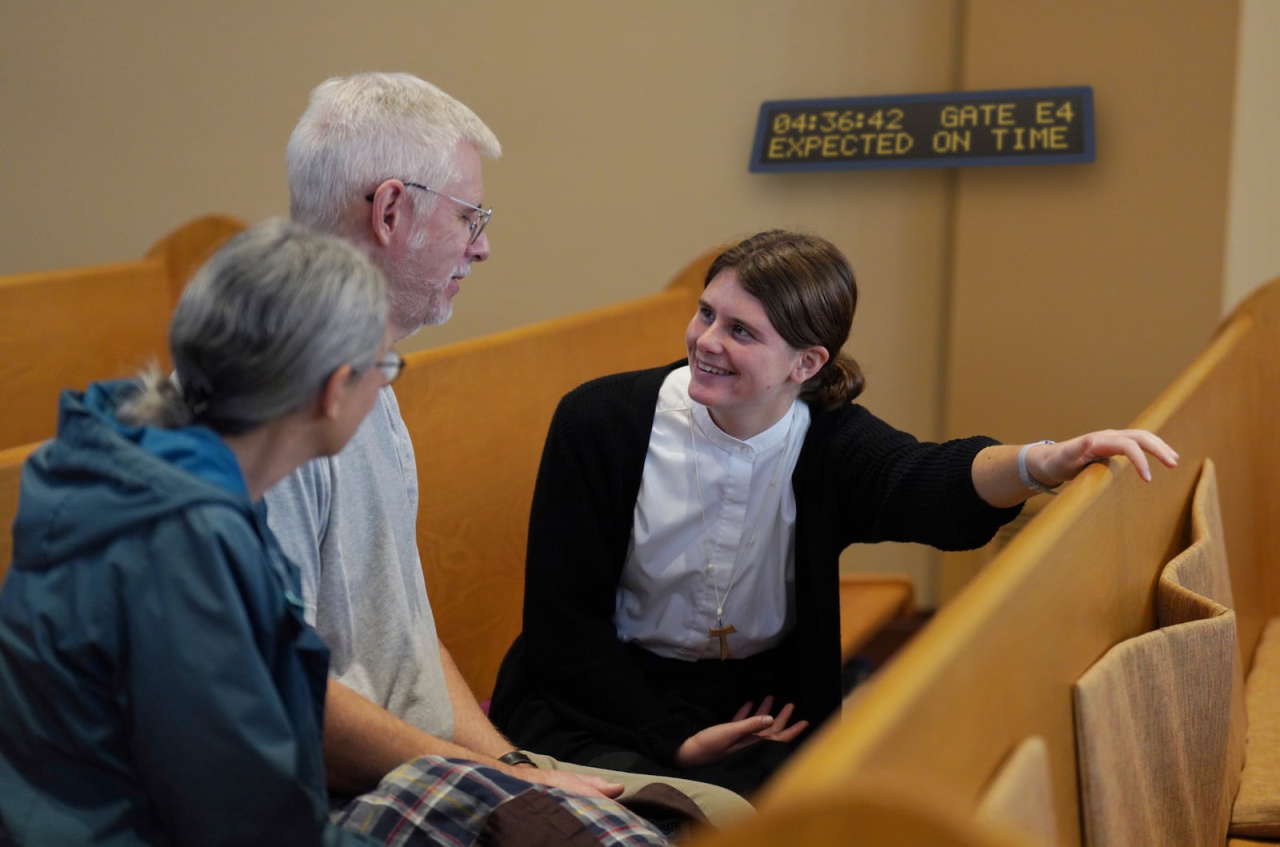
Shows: **4:36:42**
